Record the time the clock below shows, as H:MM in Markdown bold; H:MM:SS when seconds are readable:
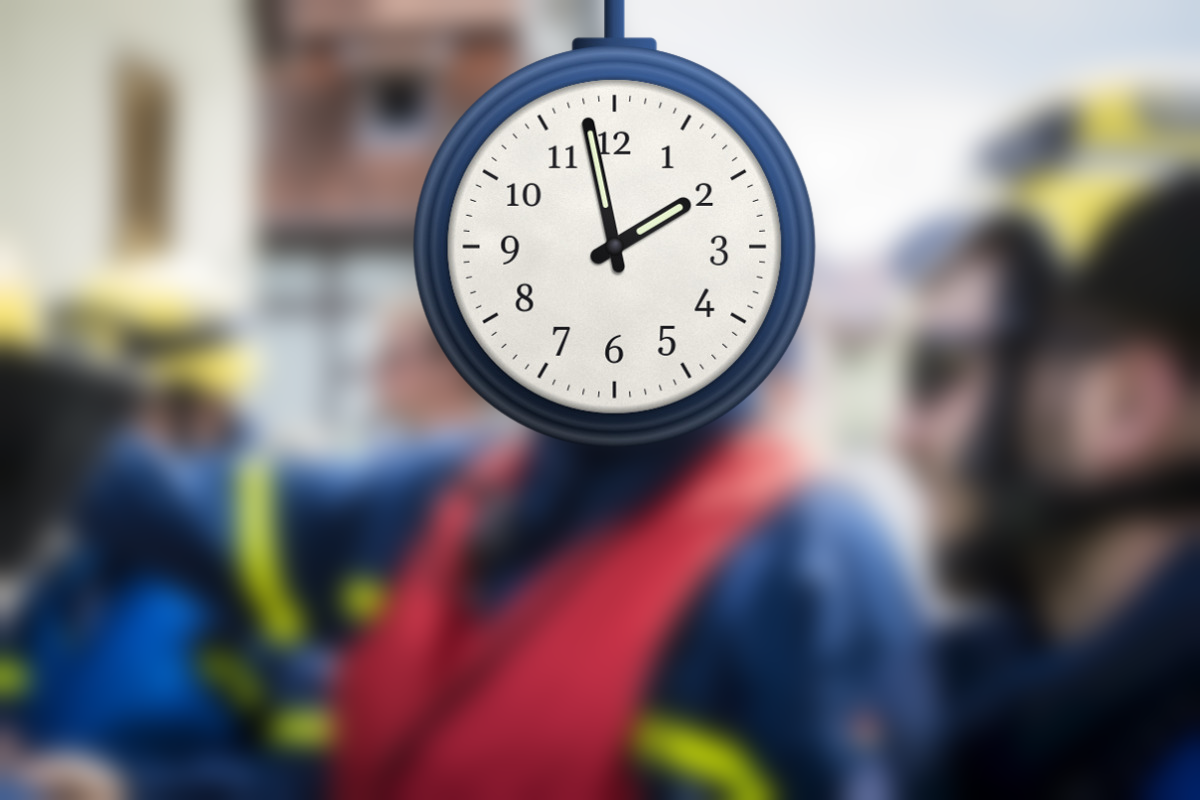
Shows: **1:58**
